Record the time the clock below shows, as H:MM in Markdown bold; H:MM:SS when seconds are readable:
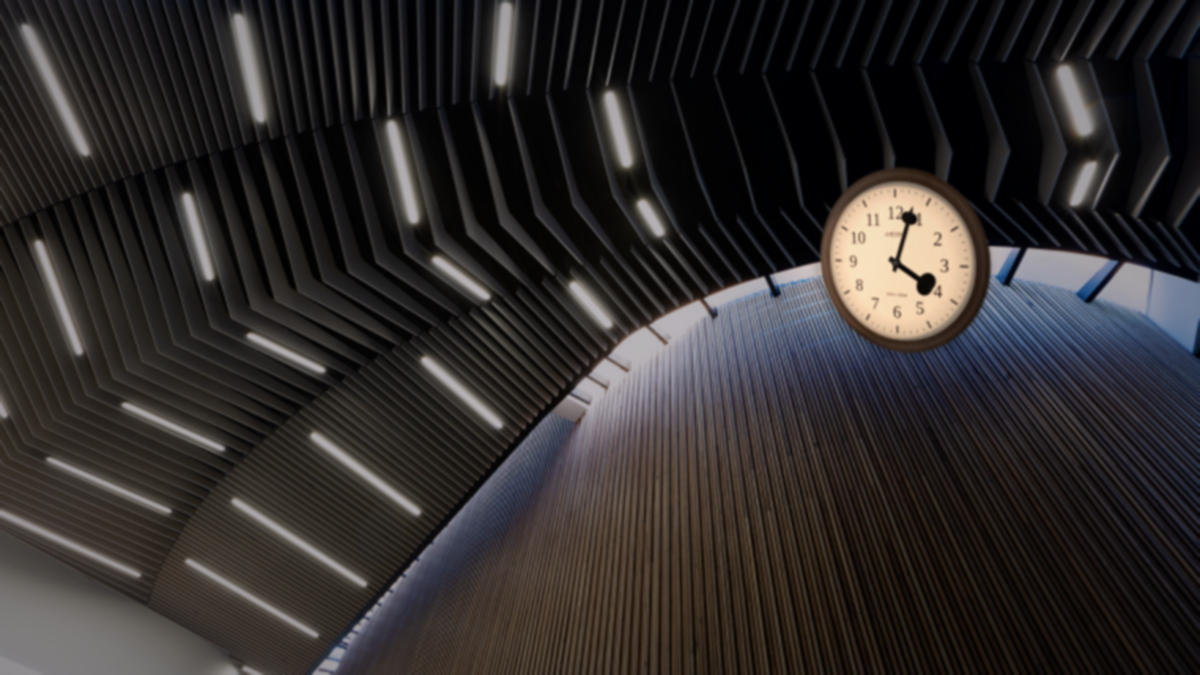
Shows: **4:03**
